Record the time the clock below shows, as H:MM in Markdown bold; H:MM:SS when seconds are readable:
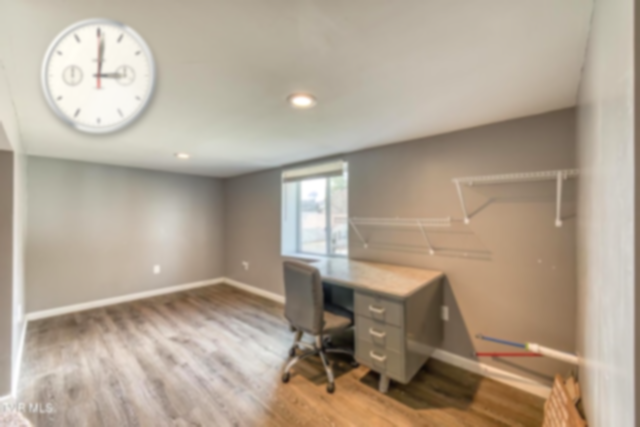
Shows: **3:01**
